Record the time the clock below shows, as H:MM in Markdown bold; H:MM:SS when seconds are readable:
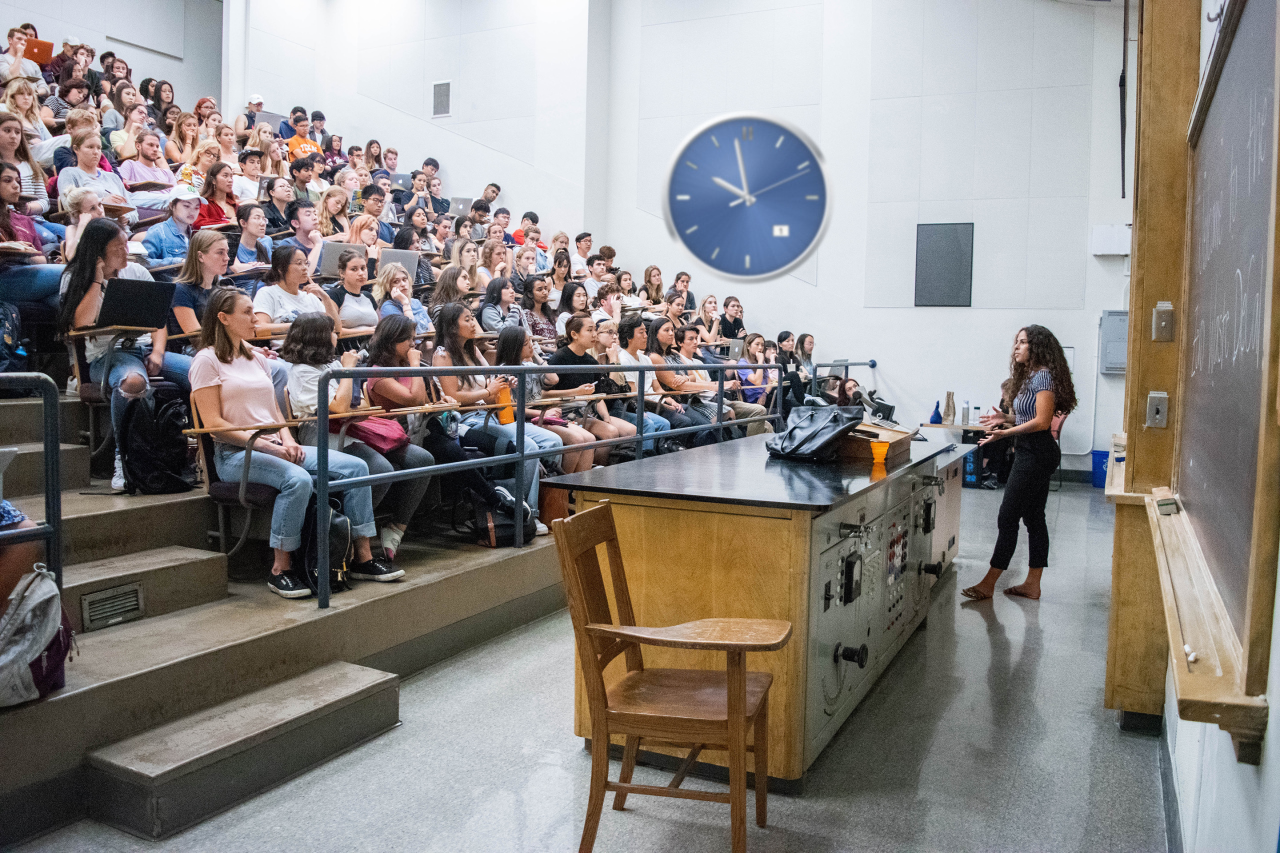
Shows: **9:58:11**
